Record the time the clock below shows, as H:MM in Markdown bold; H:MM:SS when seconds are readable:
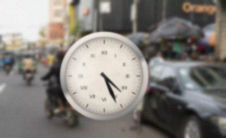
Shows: **4:26**
